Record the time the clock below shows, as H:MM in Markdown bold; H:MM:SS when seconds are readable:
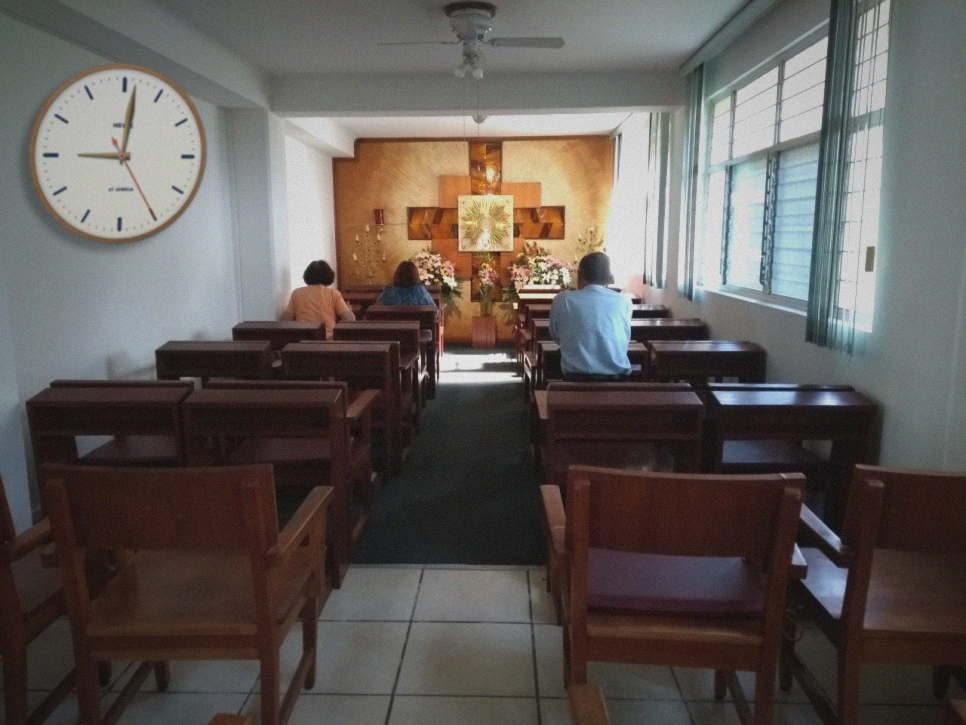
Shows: **9:01:25**
